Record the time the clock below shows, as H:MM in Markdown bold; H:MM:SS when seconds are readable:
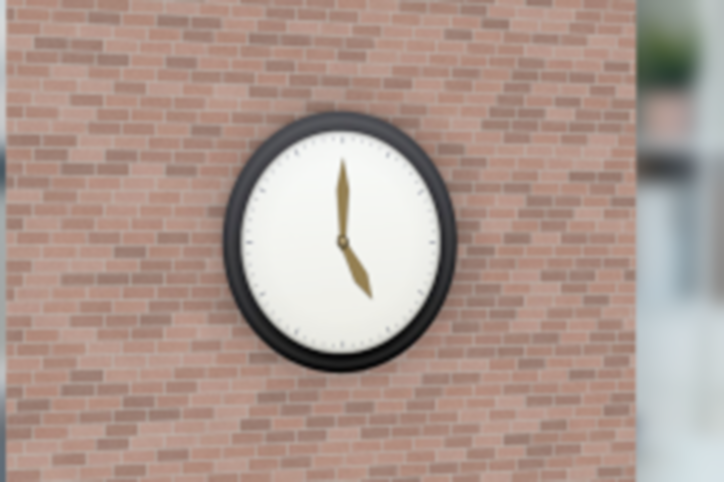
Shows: **5:00**
